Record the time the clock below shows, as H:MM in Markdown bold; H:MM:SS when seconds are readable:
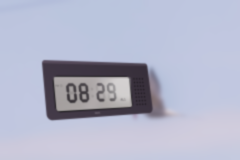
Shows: **8:29**
